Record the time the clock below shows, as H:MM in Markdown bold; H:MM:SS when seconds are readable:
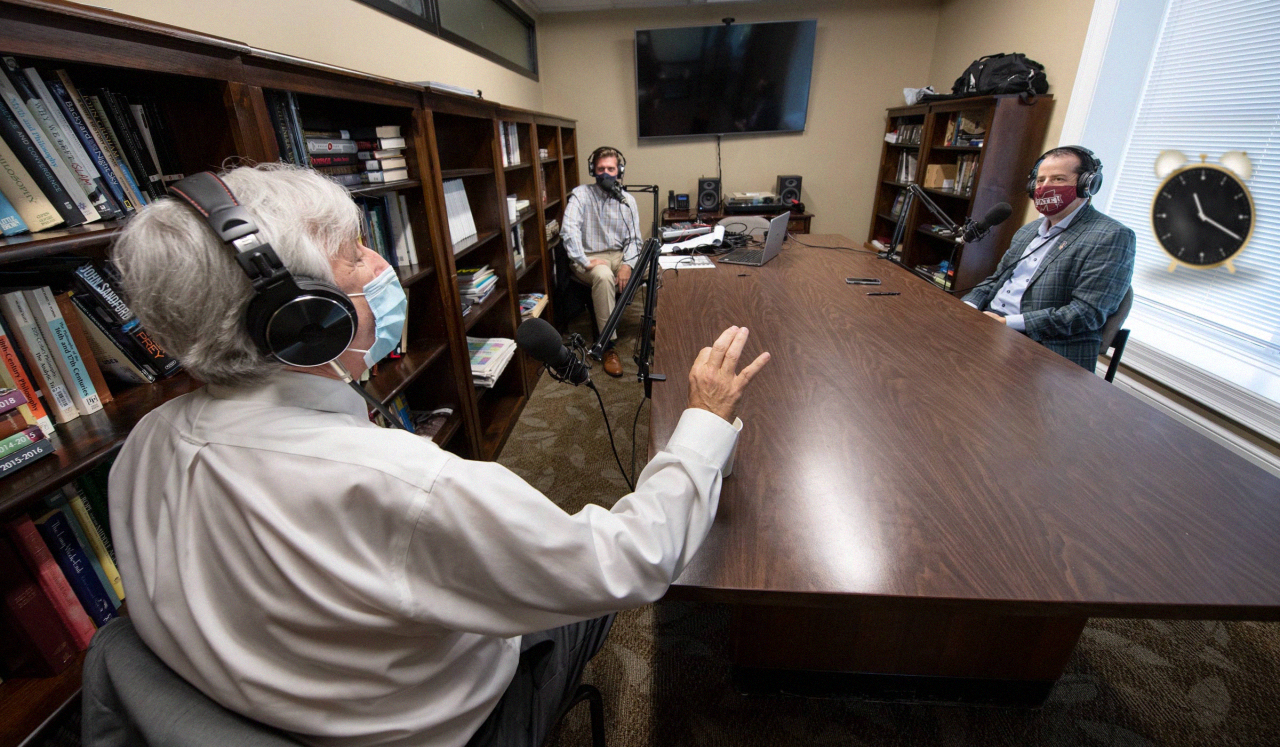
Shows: **11:20**
